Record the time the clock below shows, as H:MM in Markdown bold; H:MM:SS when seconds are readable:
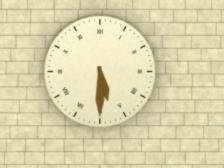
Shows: **5:30**
